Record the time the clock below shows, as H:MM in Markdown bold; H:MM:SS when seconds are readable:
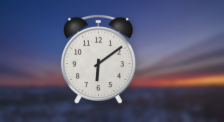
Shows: **6:09**
